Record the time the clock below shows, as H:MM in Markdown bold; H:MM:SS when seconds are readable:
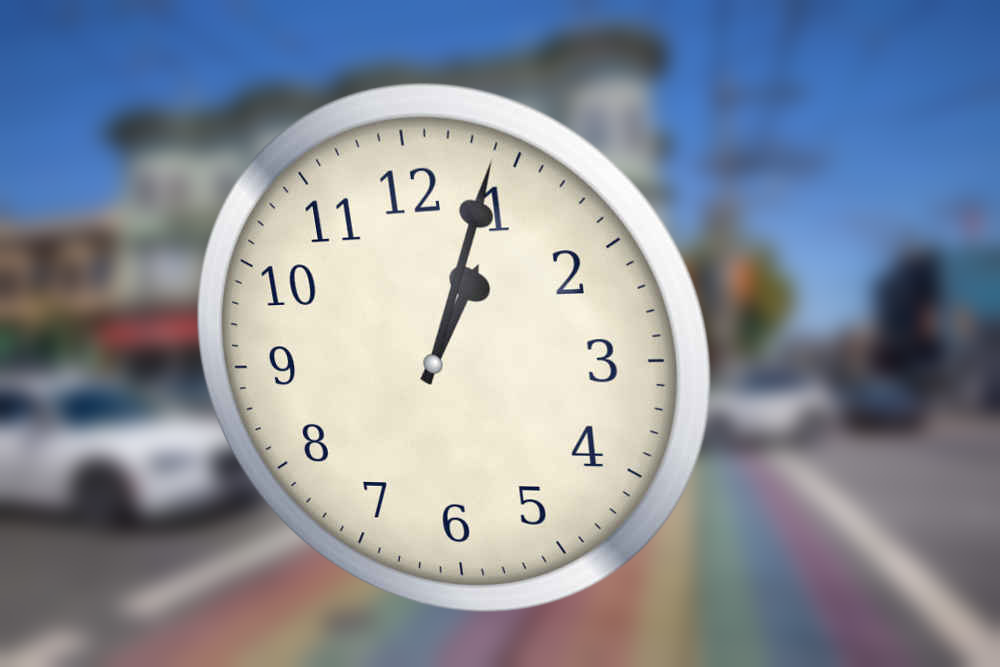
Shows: **1:04**
